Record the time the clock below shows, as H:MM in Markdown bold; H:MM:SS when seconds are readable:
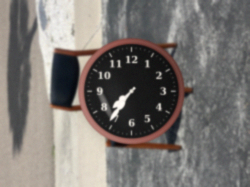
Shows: **7:36**
